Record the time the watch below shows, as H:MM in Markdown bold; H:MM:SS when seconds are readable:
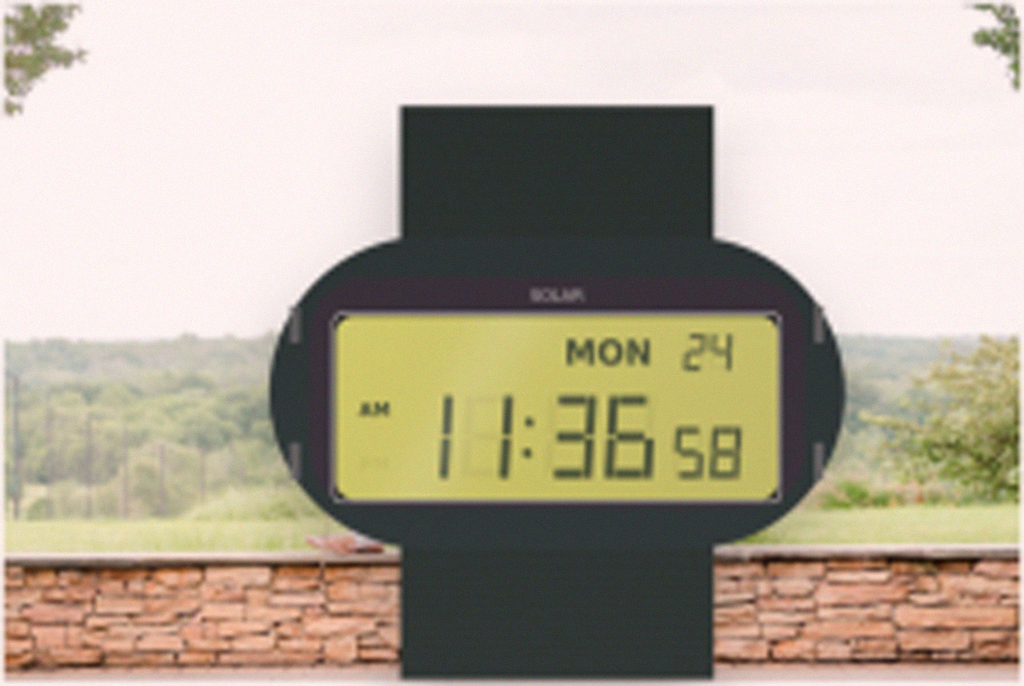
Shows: **11:36:58**
